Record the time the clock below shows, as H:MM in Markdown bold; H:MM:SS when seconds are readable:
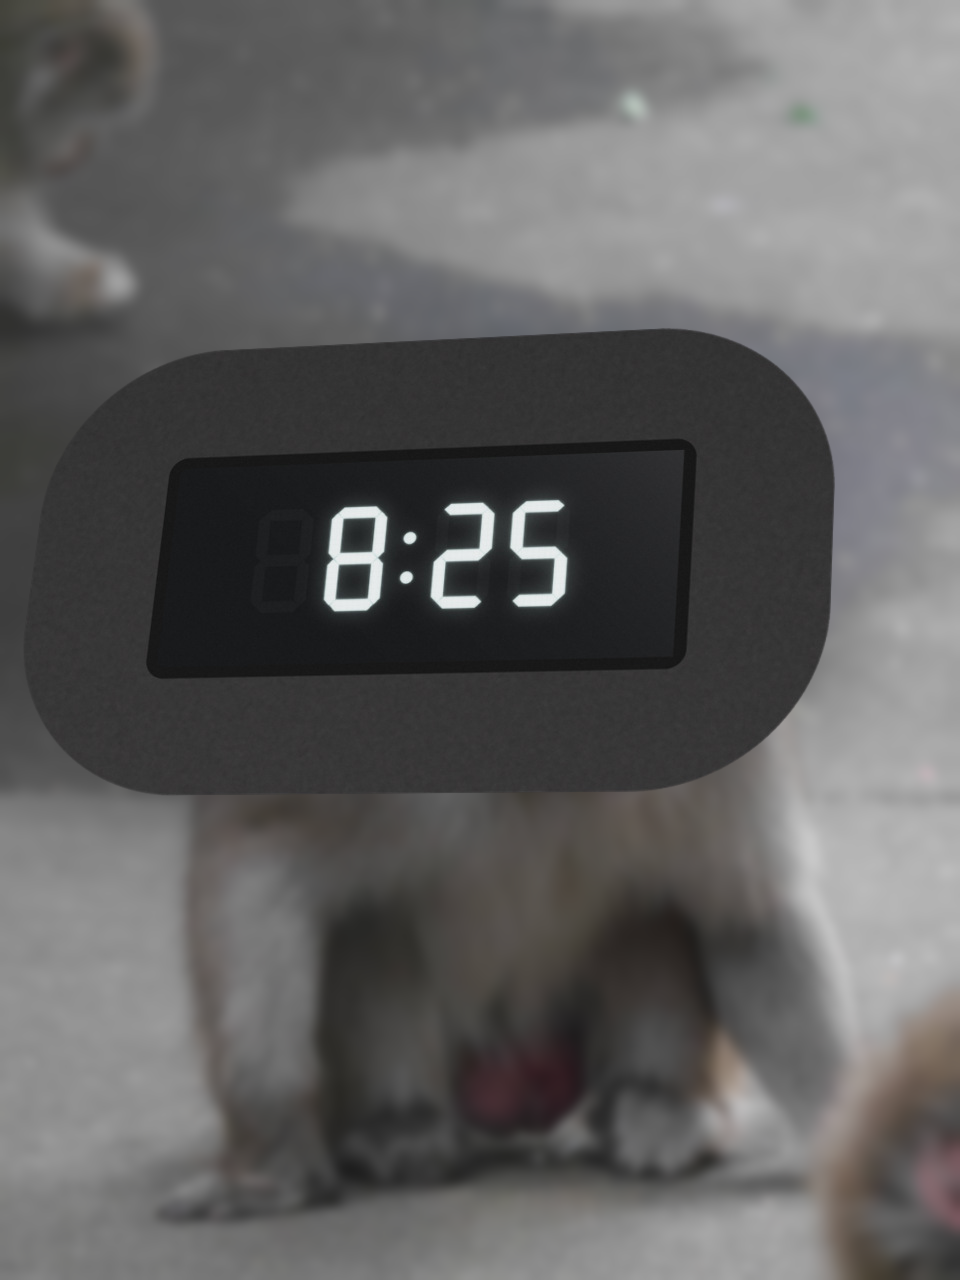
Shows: **8:25**
